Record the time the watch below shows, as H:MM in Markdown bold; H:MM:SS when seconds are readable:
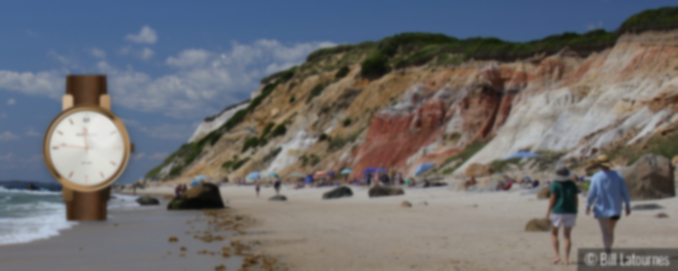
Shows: **11:46**
